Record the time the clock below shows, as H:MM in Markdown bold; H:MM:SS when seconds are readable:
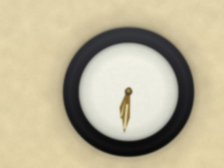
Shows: **6:31**
